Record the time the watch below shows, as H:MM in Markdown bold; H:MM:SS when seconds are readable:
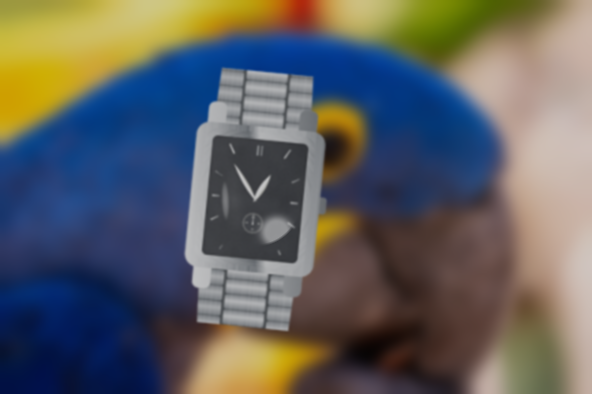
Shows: **12:54**
